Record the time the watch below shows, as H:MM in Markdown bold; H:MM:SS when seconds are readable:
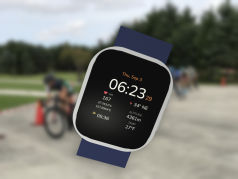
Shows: **6:23**
